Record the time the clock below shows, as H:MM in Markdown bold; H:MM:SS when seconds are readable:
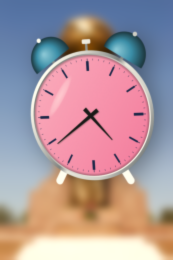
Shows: **4:39**
